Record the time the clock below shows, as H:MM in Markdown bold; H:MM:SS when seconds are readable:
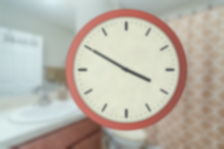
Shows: **3:50**
